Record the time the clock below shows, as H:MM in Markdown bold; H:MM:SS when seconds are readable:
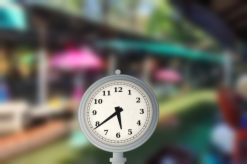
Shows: **5:39**
